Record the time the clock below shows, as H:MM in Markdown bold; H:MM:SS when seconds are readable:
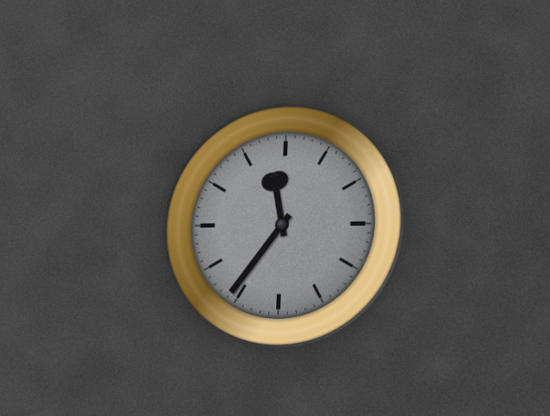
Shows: **11:36**
